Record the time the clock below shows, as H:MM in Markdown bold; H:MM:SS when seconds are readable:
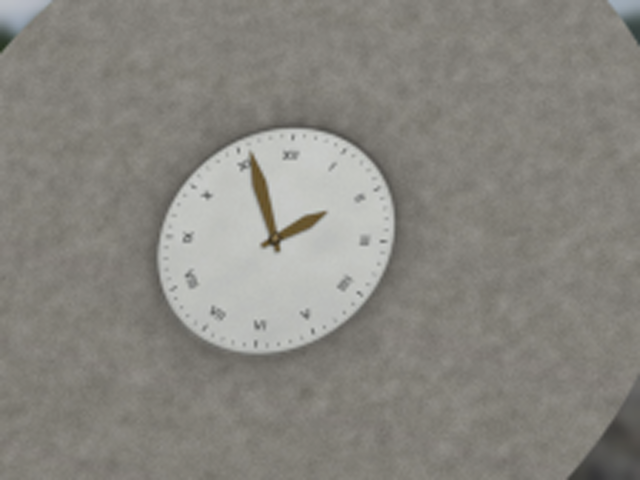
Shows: **1:56**
